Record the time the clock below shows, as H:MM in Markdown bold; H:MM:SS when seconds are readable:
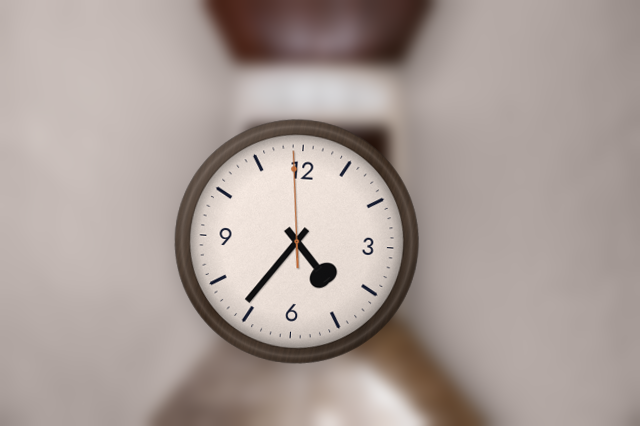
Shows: **4:35:59**
